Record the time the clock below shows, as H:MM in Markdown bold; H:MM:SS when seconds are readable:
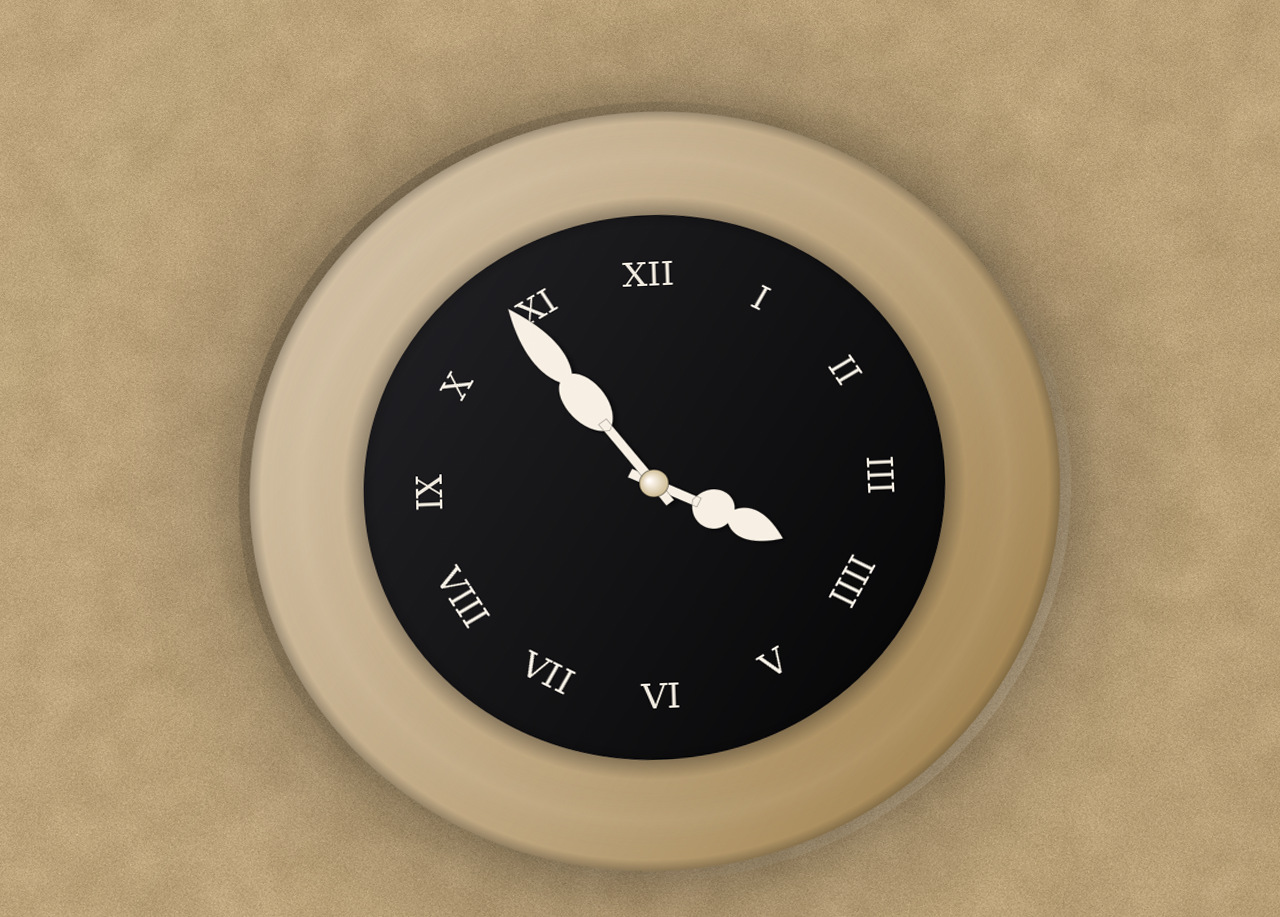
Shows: **3:54**
